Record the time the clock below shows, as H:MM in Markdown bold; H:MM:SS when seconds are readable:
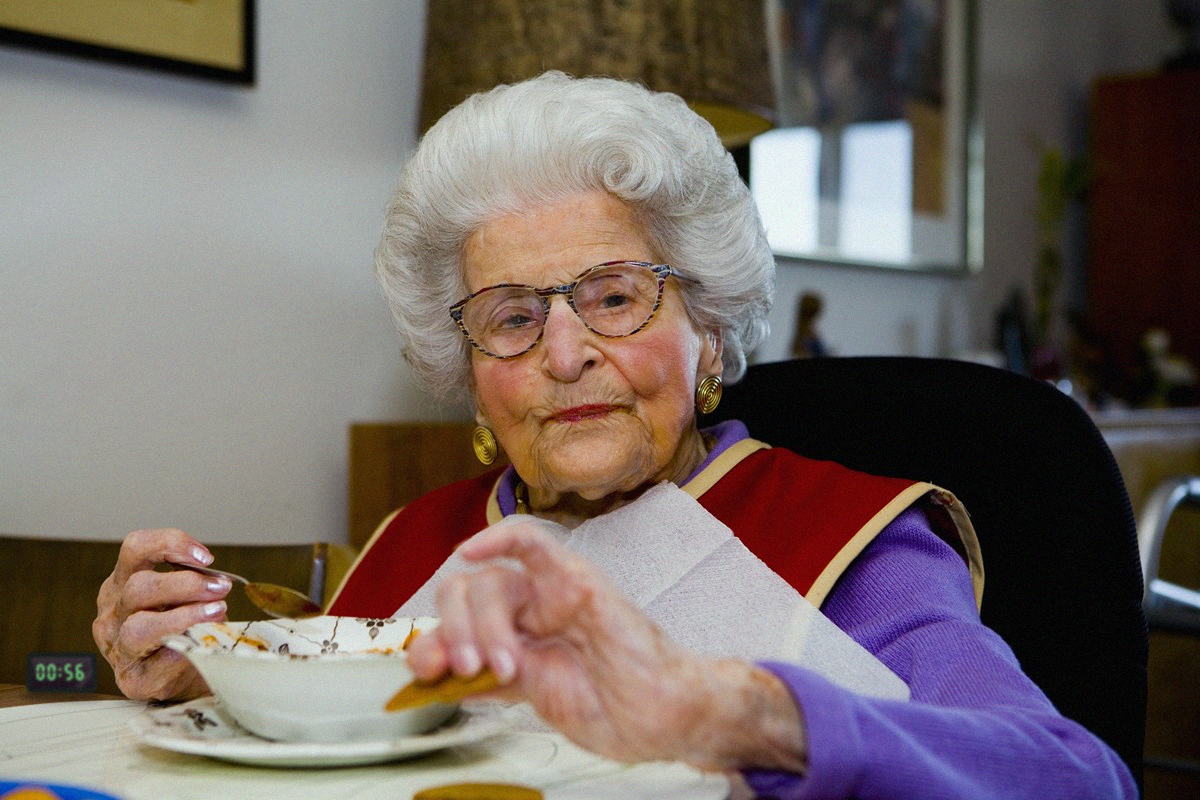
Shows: **0:56**
